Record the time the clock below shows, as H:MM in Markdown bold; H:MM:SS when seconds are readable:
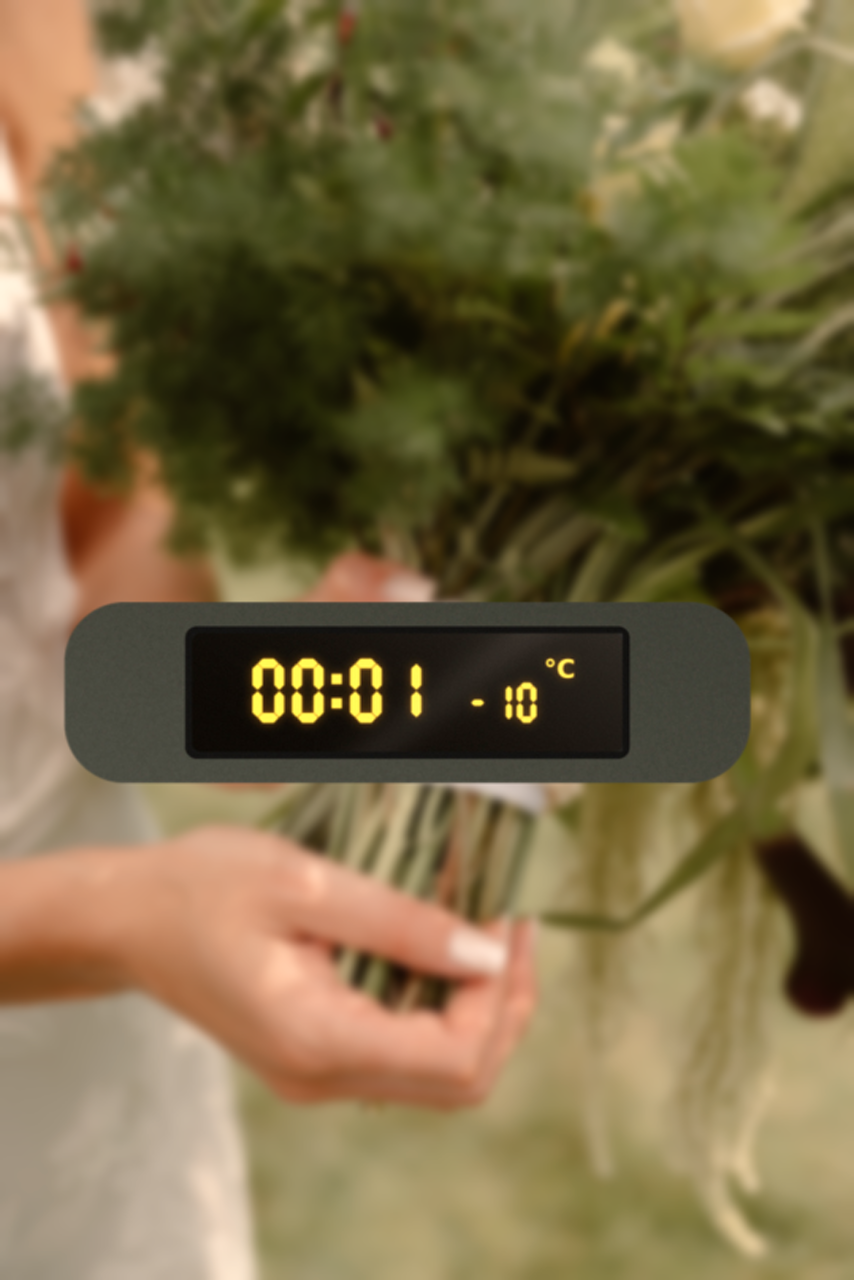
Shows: **0:01**
